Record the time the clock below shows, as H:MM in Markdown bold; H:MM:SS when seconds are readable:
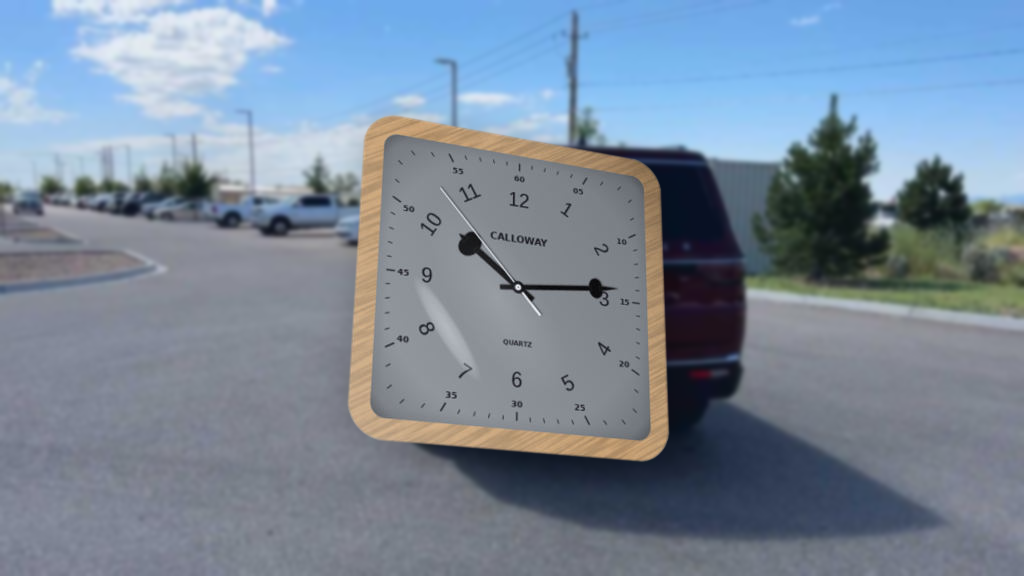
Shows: **10:13:53**
